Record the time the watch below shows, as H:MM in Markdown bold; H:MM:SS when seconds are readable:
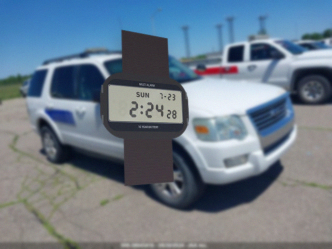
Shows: **2:24:28**
